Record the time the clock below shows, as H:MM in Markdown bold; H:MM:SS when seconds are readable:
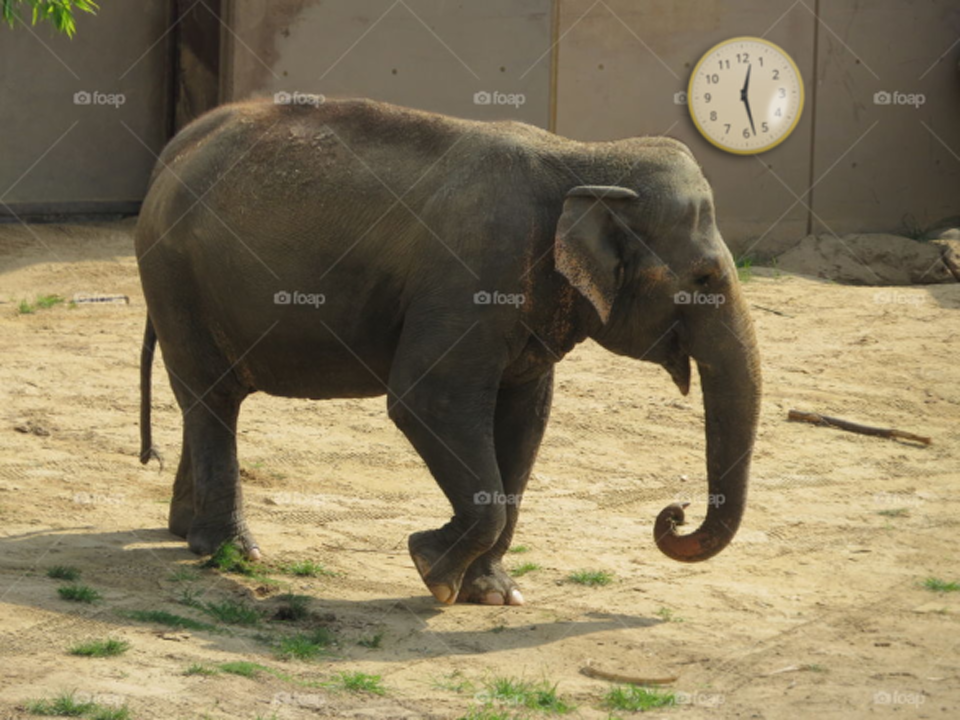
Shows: **12:28**
